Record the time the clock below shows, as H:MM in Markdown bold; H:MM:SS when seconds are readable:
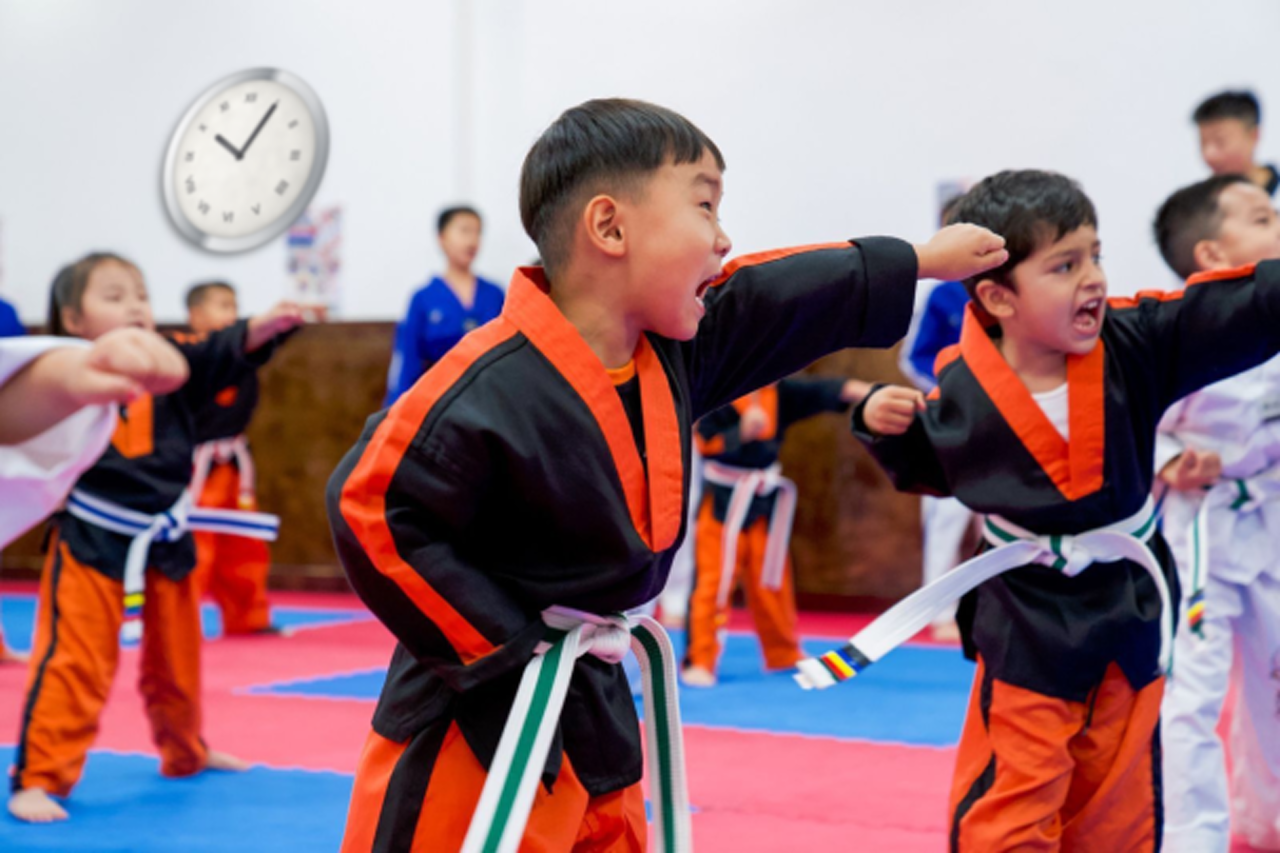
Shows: **10:05**
